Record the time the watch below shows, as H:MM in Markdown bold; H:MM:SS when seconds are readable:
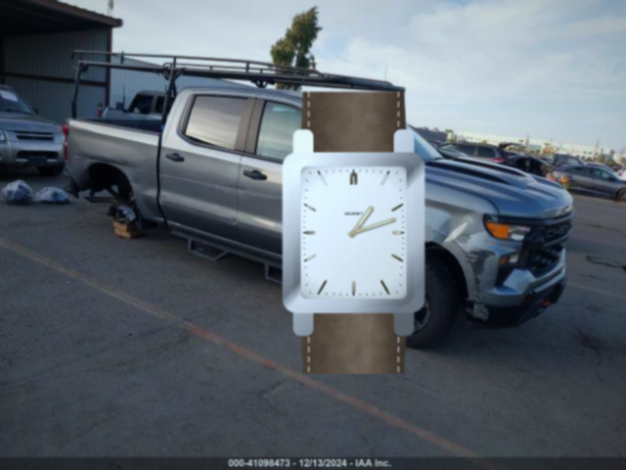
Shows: **1:12**
